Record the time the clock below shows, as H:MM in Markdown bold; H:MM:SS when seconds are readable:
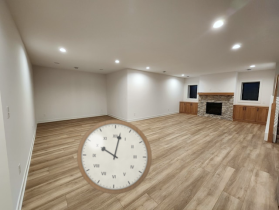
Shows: **10:02**
